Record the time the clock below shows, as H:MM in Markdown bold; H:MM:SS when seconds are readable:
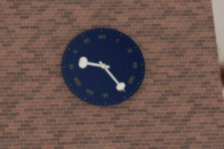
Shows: **9:24**
